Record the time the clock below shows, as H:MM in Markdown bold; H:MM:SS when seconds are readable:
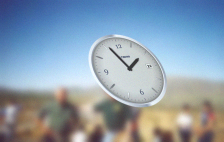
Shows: **1:56**
